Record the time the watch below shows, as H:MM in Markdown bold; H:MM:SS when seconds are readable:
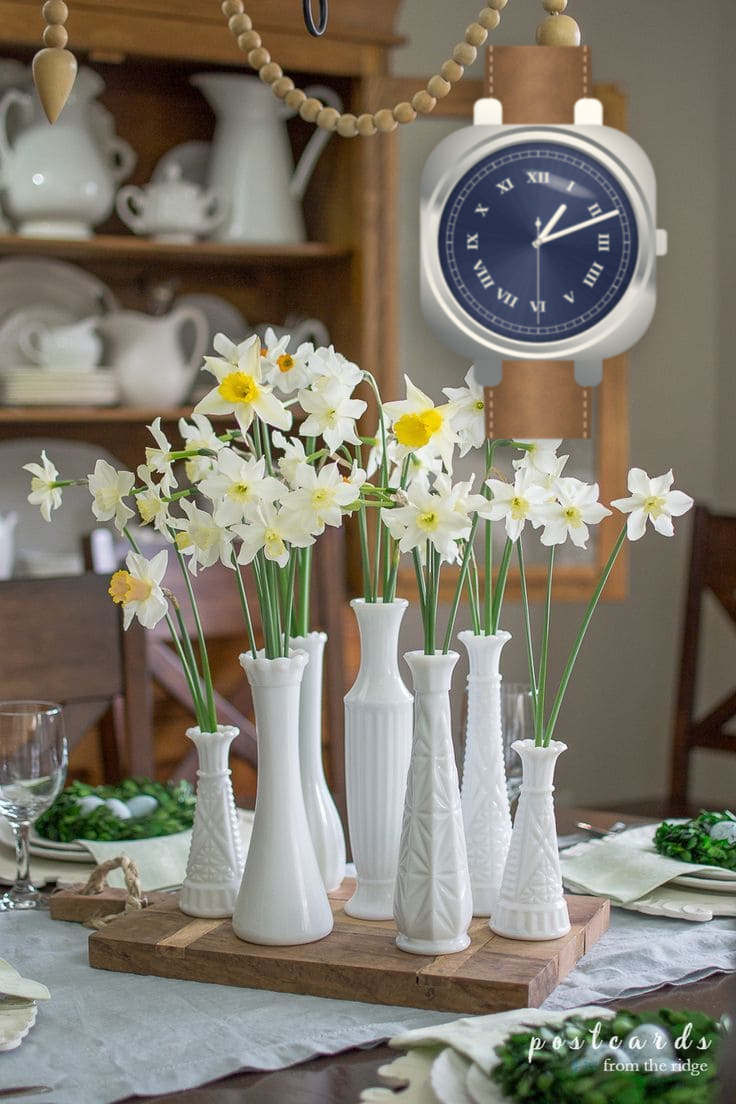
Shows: **1:11:30**
